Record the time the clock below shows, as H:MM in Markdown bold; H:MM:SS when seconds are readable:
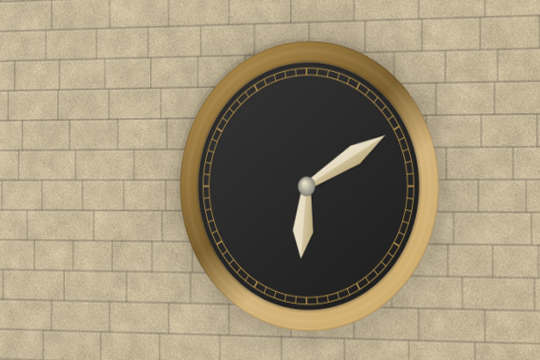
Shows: **6:10**
